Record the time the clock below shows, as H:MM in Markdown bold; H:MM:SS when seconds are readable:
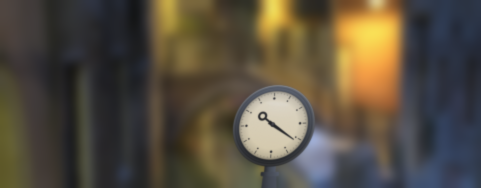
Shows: **10:21**
